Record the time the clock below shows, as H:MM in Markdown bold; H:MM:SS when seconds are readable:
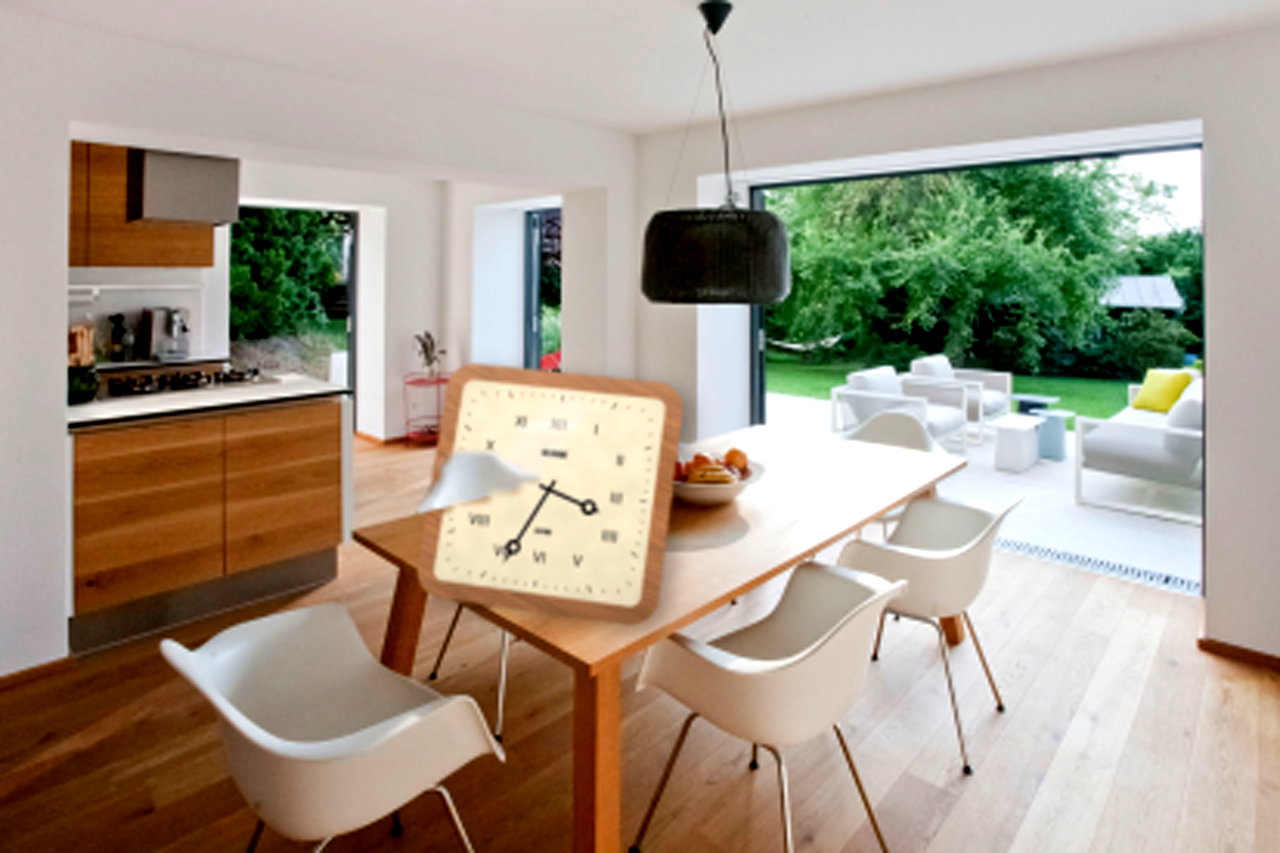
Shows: **3:34**
